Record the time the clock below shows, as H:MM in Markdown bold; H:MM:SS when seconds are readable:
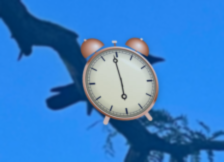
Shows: **5:59**
